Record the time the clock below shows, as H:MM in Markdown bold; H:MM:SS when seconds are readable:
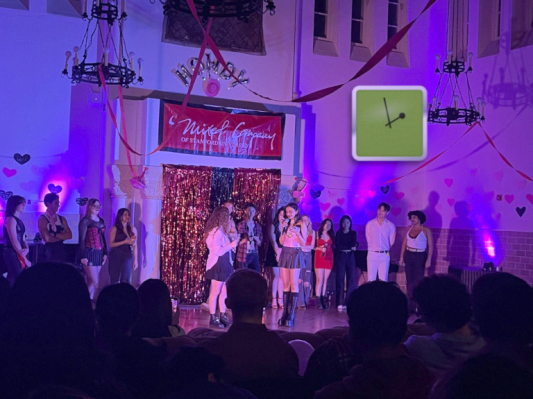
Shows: **1:58**
